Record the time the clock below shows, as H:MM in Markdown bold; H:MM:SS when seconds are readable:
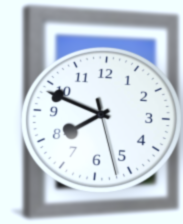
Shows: **7:48:27**
